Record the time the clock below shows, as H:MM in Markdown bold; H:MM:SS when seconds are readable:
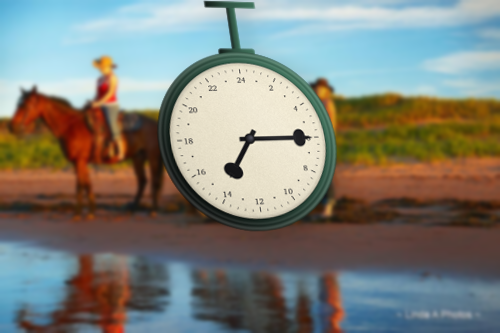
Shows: **14:15**
